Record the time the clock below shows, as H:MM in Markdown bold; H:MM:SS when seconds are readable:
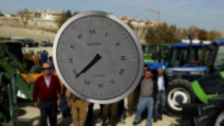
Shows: **7:39**
